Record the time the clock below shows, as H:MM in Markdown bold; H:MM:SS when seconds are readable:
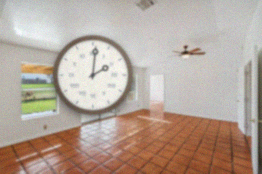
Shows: **2:01**
